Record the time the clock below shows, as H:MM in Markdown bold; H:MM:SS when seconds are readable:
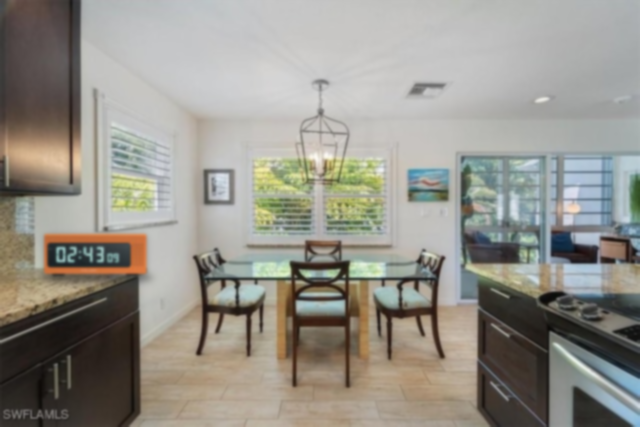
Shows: **2:43**
